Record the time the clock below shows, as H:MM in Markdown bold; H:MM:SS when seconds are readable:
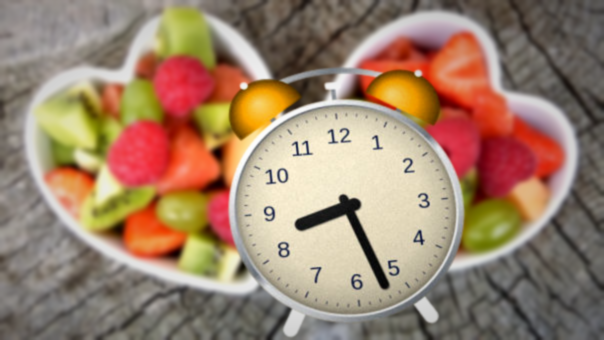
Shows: **8:27**
